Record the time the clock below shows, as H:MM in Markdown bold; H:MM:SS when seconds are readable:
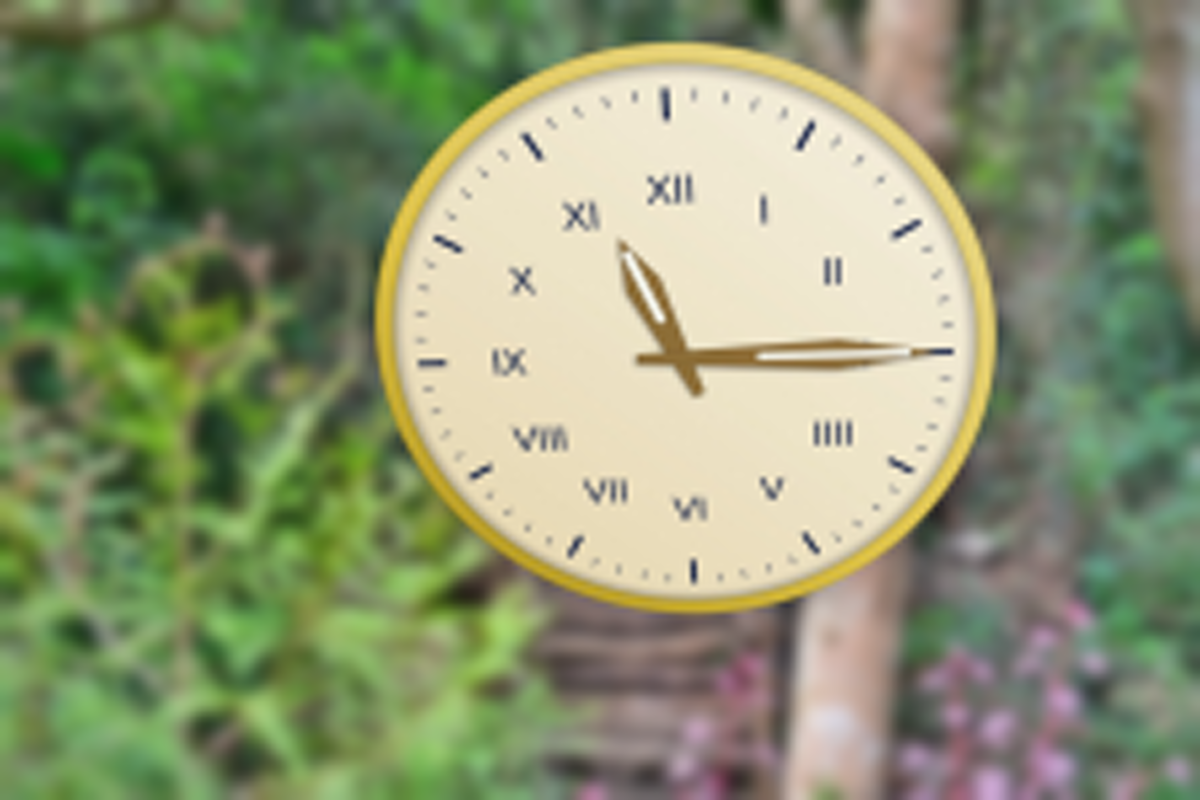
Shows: **11:15**
